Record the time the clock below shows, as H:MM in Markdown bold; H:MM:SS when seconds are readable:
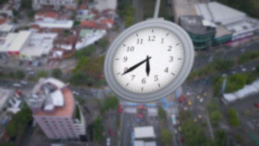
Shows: **5:39**
